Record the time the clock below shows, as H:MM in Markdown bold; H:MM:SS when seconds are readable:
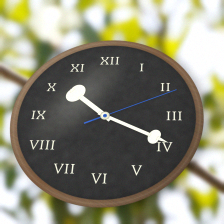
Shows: **10:19:11**
